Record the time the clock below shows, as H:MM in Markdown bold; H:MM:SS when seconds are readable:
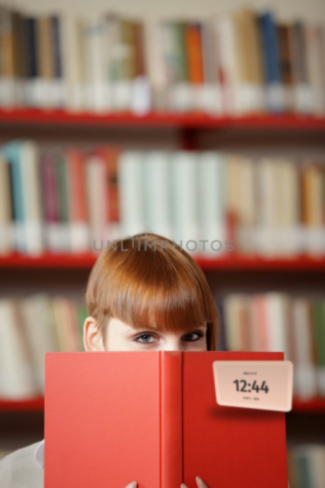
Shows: **12:44**
